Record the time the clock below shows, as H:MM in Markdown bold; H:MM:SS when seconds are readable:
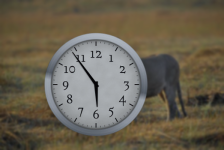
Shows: **5:54**
